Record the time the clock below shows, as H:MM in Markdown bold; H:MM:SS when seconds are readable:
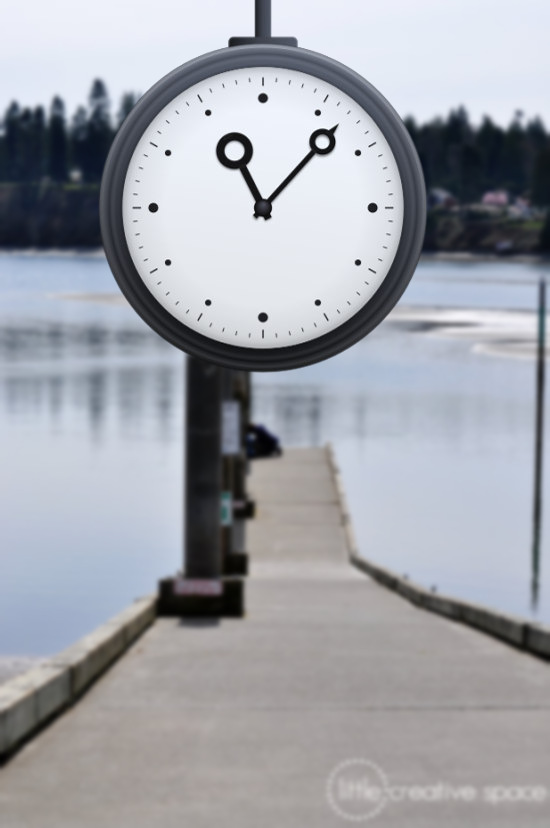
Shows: **11:07**
